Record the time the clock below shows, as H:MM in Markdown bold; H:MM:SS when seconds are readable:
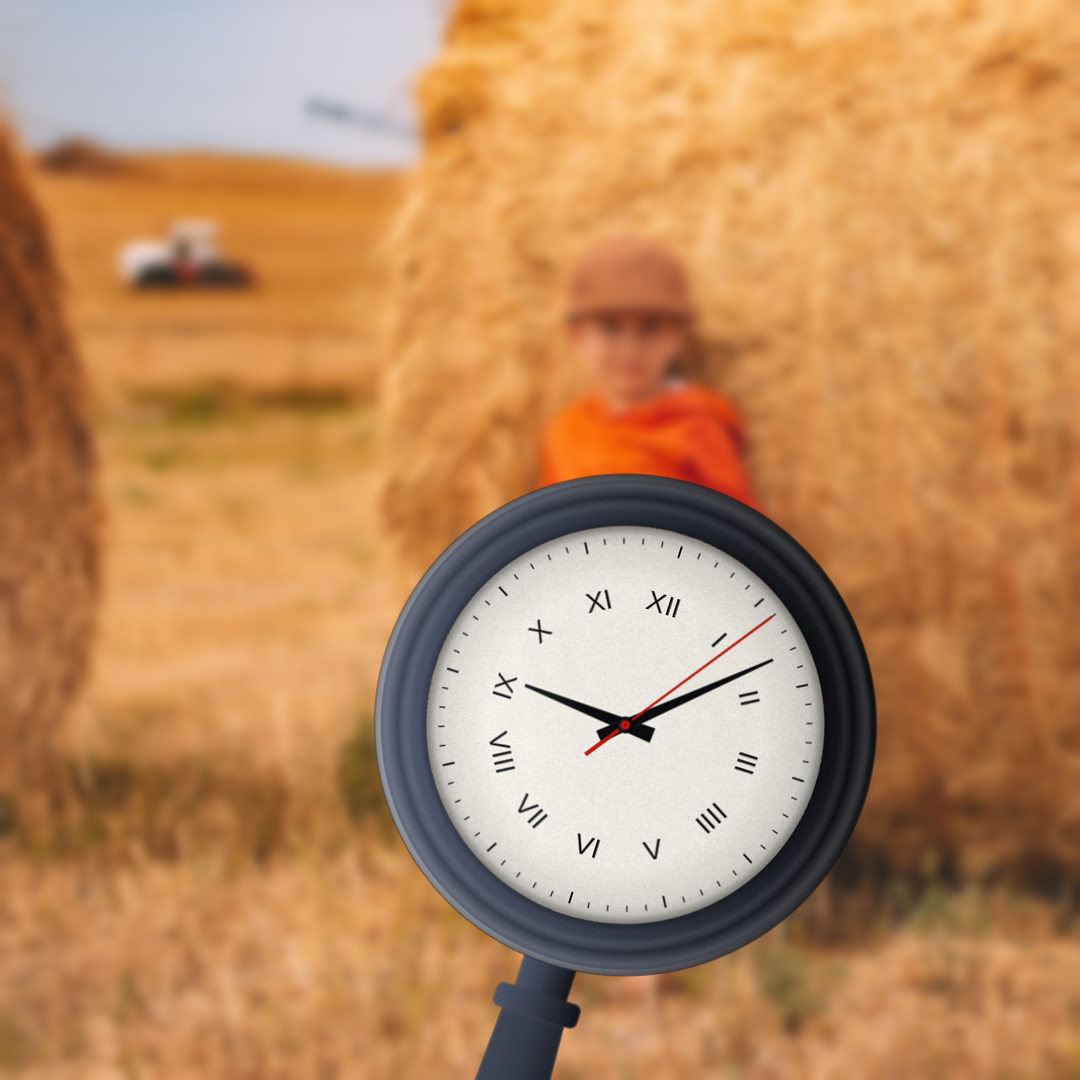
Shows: **9:08:06**
